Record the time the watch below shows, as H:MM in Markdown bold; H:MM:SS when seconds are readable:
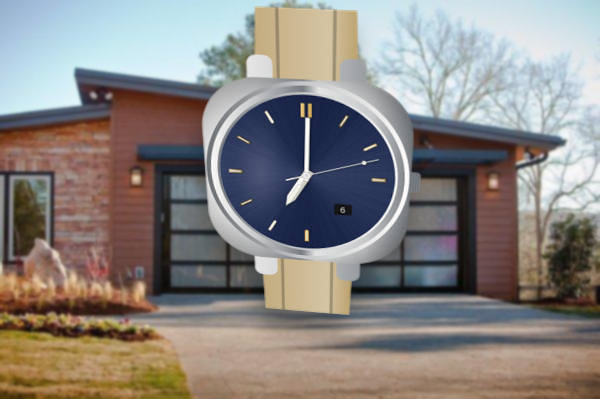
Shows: **7:00:12**
